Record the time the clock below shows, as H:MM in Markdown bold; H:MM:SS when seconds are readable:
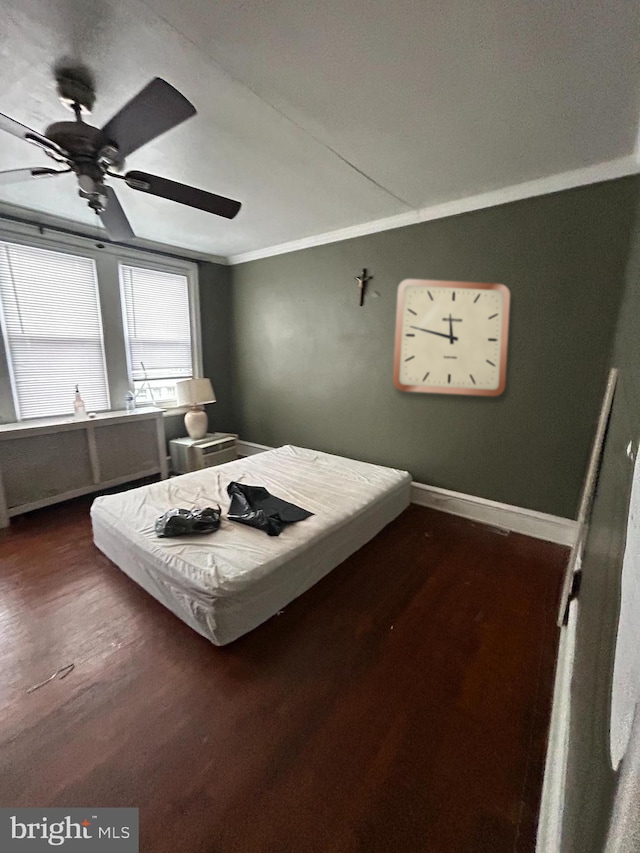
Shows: **11:47**
